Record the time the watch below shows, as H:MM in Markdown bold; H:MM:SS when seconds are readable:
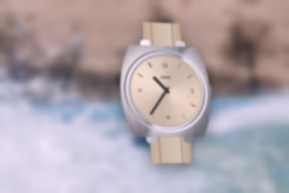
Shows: **10:36**
